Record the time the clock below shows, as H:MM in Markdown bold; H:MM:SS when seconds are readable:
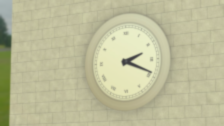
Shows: **2:19**
